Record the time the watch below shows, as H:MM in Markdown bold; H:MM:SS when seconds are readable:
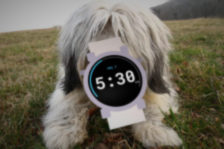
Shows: **5:30**
